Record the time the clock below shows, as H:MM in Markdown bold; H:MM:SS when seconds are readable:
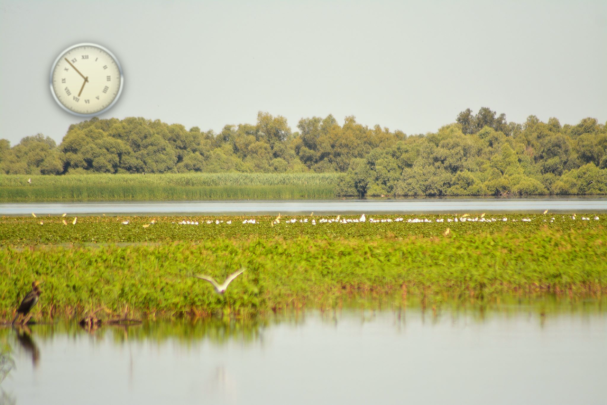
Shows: **6:53**
